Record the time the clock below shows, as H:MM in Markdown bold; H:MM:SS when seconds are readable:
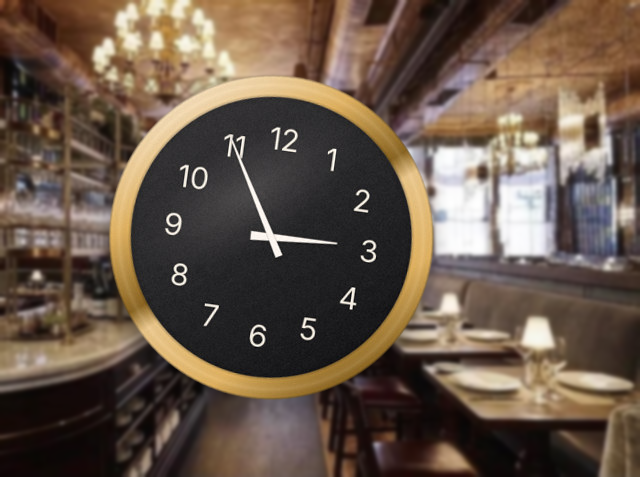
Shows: **2:55**
